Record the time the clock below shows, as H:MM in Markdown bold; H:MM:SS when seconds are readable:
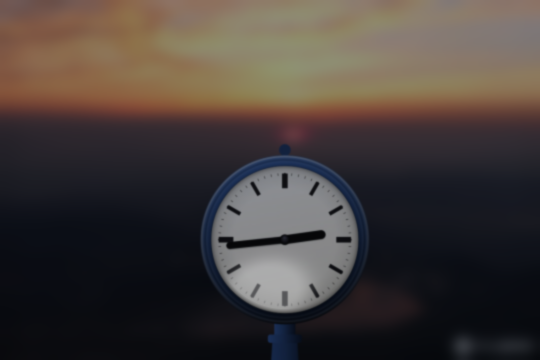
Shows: **2:44**
